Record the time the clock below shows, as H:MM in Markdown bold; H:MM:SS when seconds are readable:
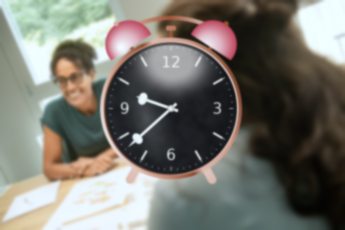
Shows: **9:38**
